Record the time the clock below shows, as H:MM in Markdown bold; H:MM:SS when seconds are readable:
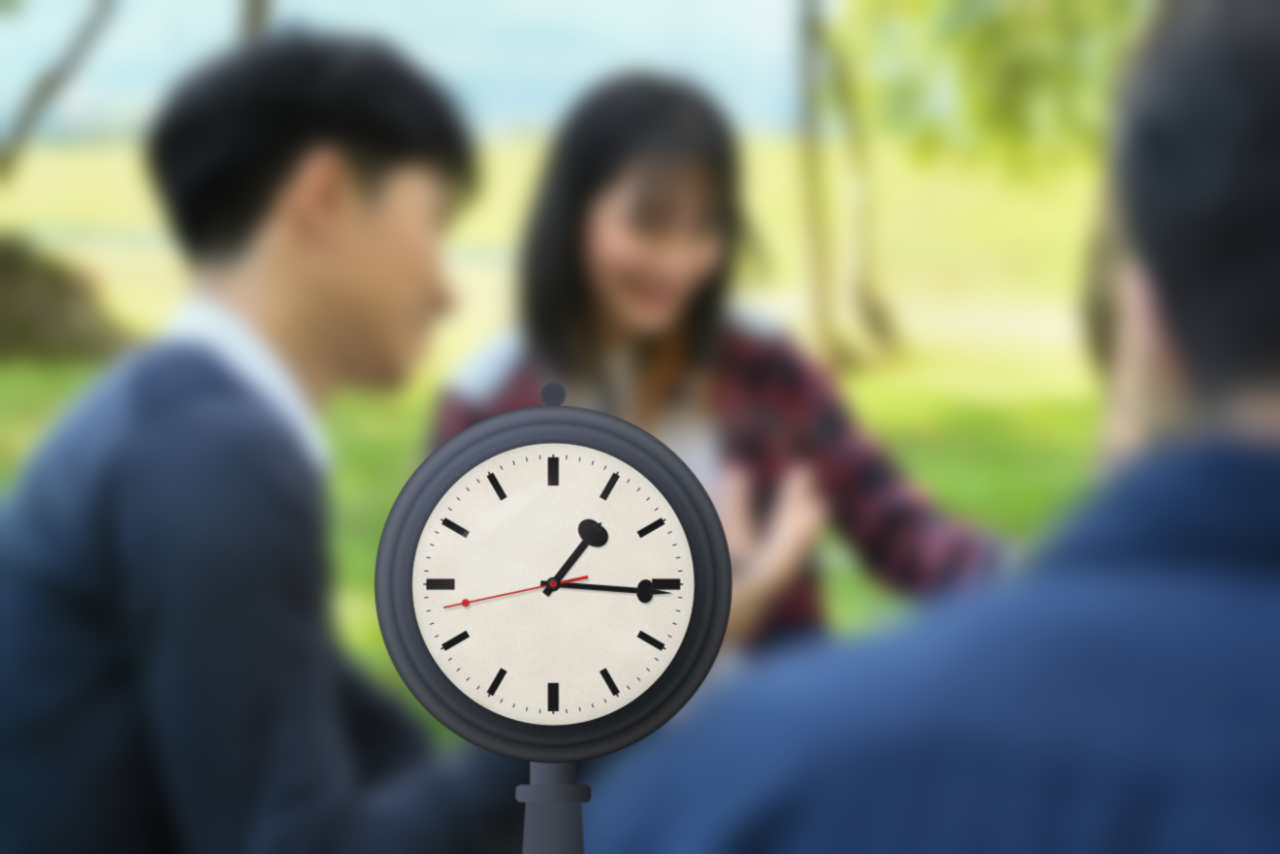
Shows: **1:15:43**
